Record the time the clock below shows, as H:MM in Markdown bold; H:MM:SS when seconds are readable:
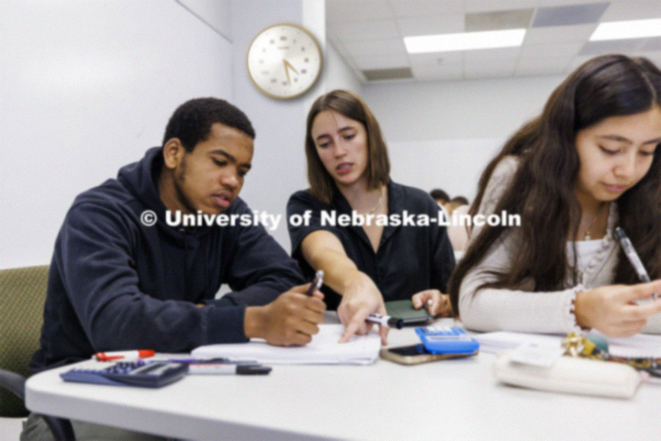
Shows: **4:28**
